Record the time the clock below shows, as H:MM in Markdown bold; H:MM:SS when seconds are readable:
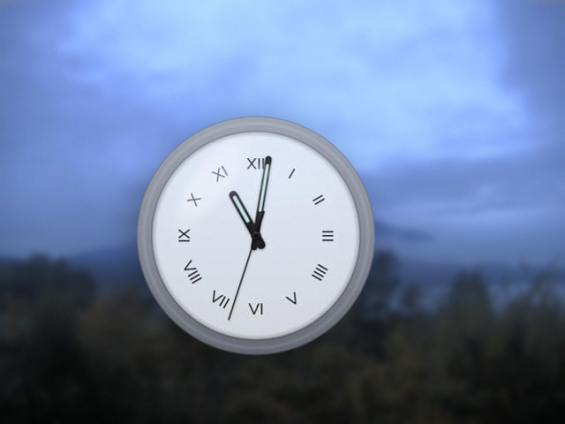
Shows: **11:01:33**
